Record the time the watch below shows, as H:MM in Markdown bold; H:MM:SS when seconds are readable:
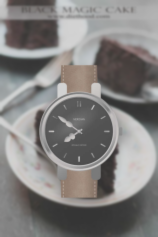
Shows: **7:51**
